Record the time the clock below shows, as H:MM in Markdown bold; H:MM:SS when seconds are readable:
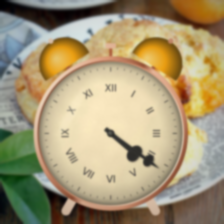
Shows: **4:21**
